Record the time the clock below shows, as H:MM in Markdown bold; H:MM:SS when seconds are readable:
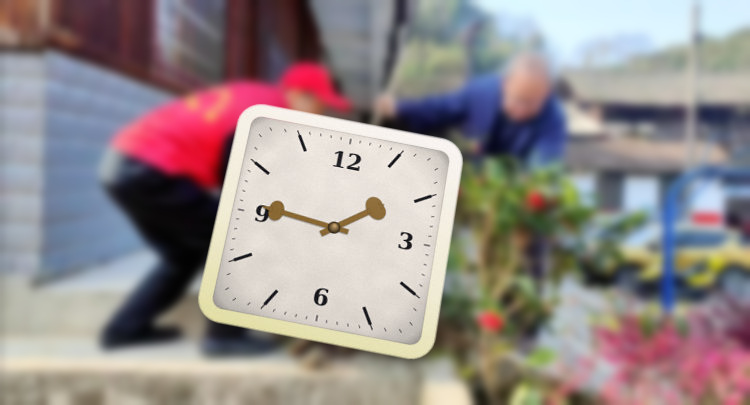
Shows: **1:46**
